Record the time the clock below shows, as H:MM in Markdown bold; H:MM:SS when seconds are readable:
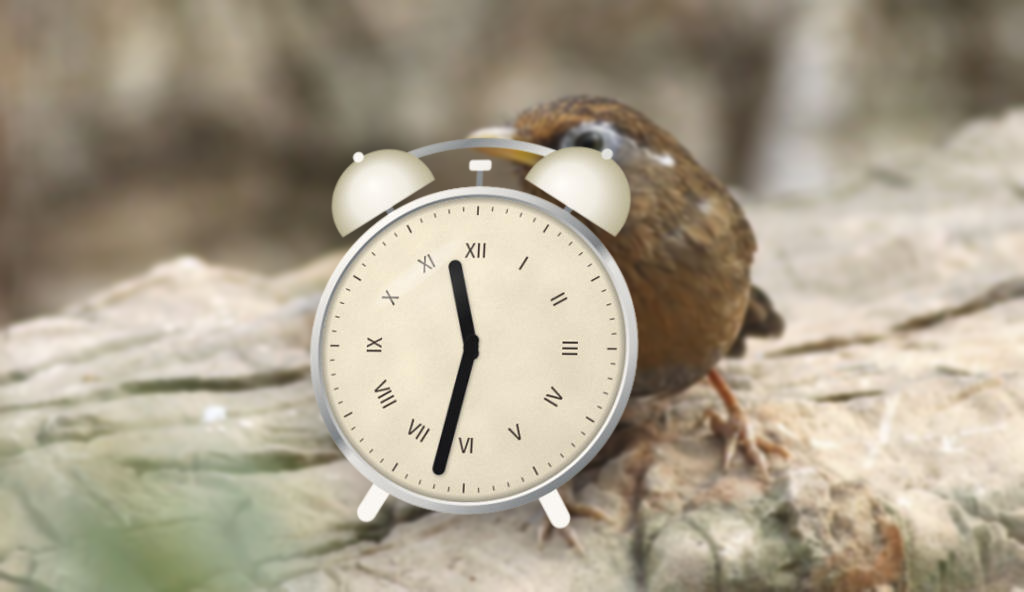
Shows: **11:32**
